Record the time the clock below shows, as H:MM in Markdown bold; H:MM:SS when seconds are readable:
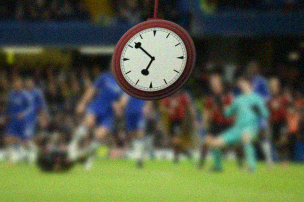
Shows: **6:52**
